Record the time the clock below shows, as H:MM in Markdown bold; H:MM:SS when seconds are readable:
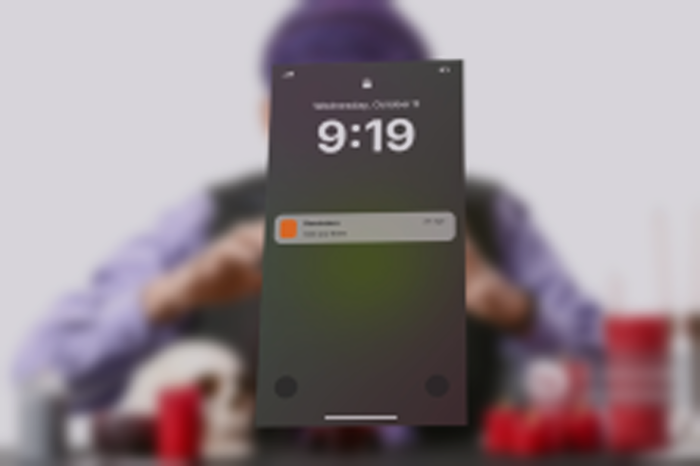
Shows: **9:19**
